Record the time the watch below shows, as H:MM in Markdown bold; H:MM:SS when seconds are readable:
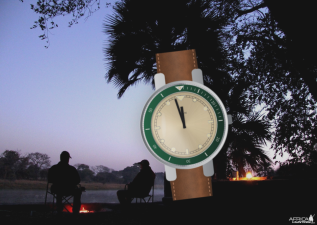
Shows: **11:58**
